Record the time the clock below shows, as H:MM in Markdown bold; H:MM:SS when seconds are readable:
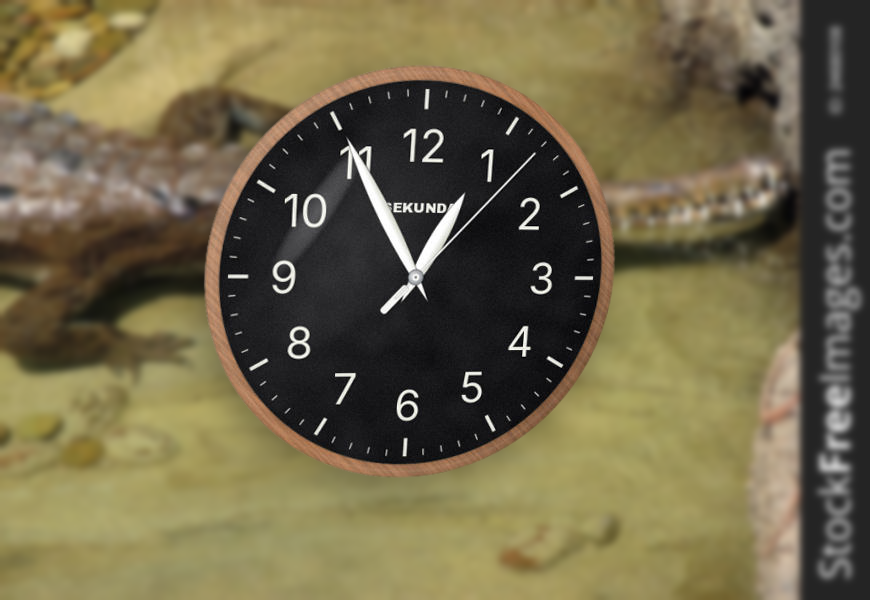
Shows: **12:55:07**
